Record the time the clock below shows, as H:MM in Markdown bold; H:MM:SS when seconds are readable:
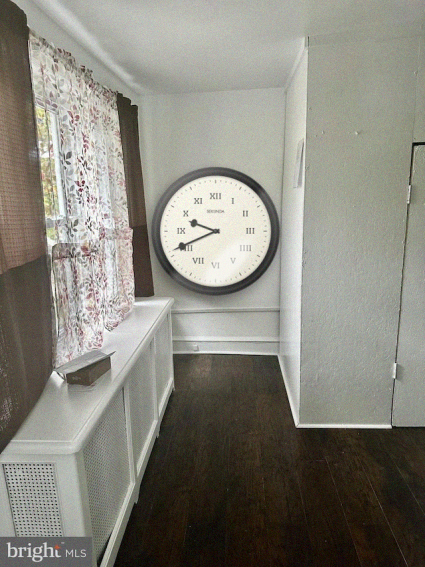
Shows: **9:41**
